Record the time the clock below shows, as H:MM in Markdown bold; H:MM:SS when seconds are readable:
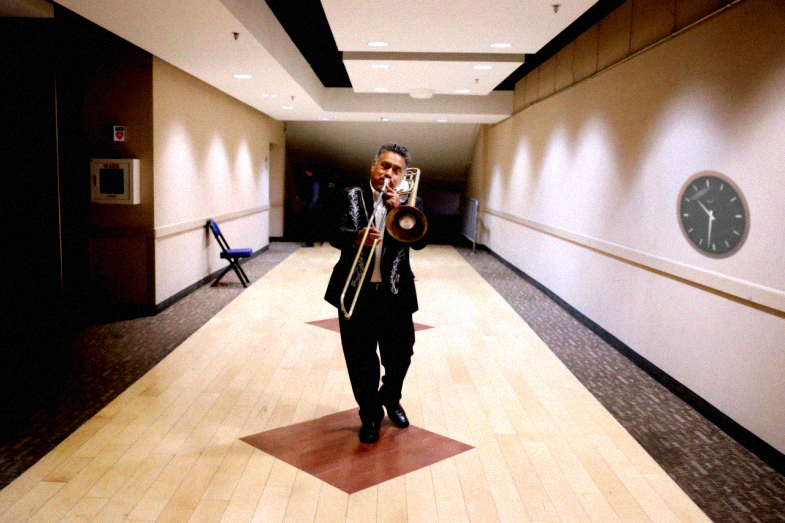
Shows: **10:32**
